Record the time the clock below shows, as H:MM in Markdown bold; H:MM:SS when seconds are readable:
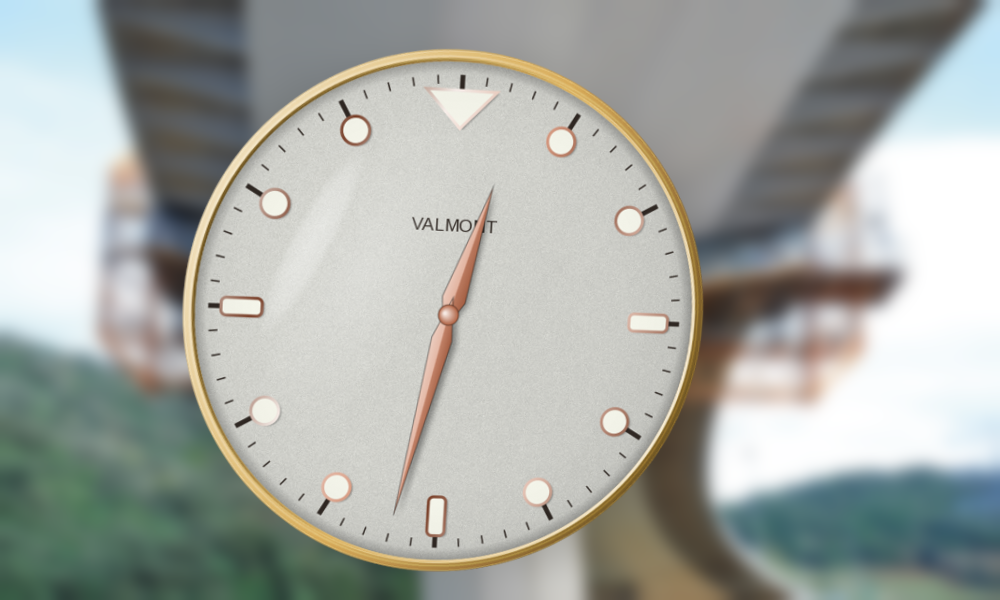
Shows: **12:32**
